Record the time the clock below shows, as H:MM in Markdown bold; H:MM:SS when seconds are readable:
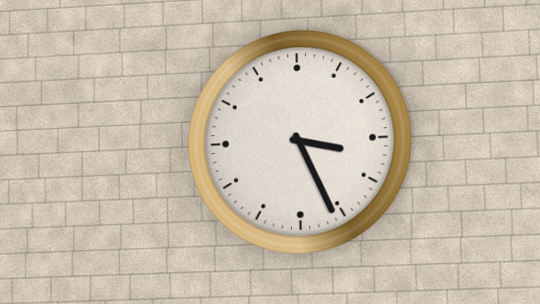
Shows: **3:26**
